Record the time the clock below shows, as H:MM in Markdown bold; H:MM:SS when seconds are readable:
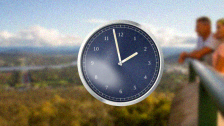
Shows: **1:58**
